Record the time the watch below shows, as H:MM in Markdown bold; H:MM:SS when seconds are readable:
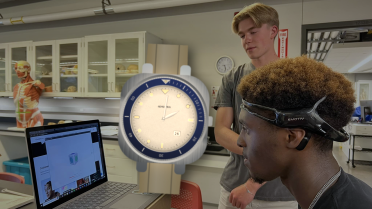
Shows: **2:01**
